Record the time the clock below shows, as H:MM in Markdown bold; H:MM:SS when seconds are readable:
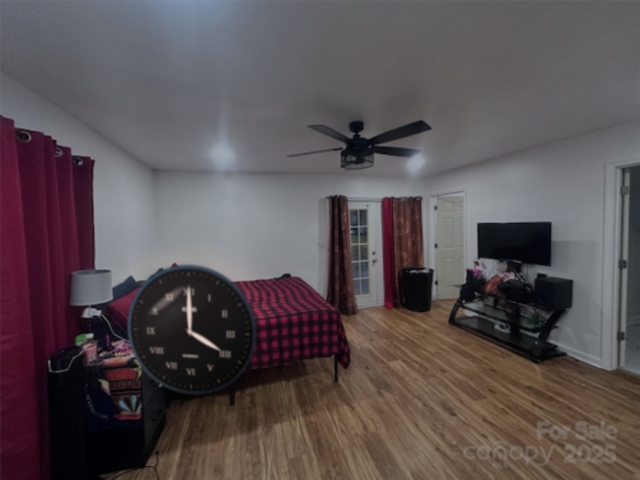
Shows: **4:00**
